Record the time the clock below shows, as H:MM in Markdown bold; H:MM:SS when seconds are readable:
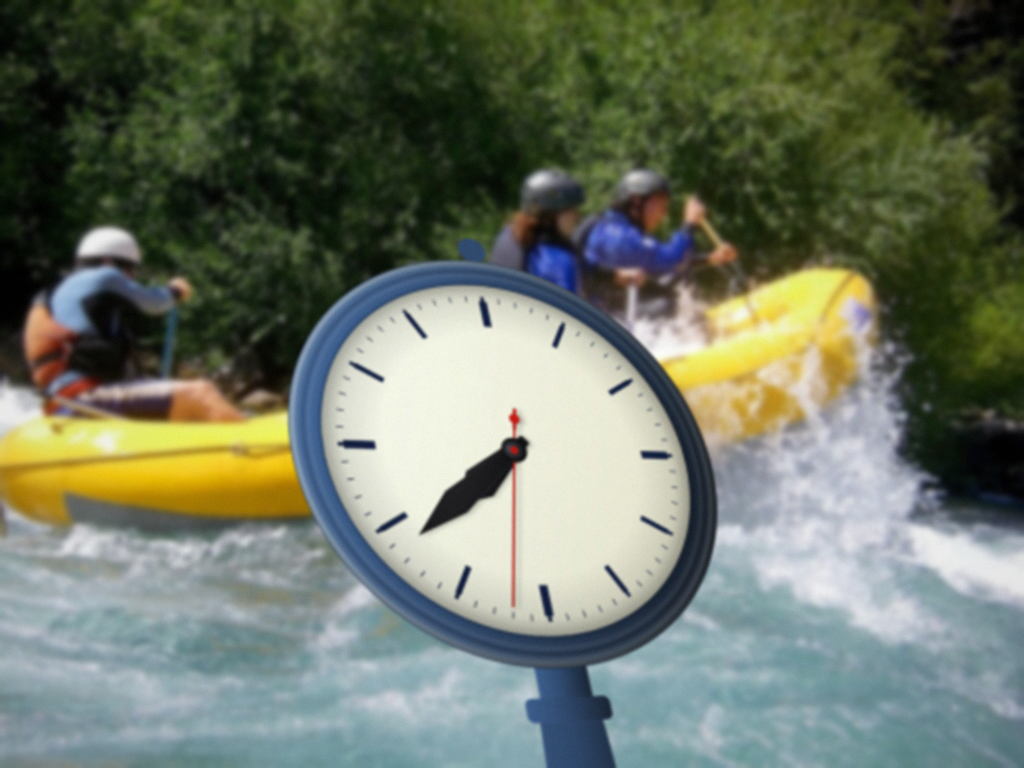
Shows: **7:38:32**
